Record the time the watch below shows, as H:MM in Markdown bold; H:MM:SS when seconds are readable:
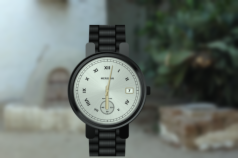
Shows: **6:02**
